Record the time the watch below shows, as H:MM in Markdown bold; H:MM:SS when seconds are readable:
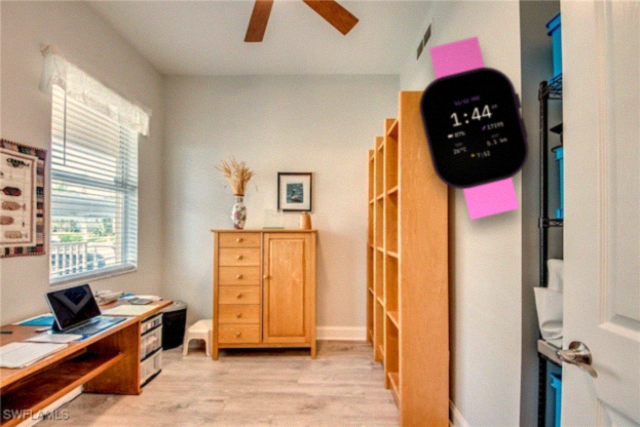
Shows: **1:44**
